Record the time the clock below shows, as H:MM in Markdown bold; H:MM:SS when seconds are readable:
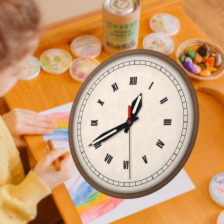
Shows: **12:40:29**
